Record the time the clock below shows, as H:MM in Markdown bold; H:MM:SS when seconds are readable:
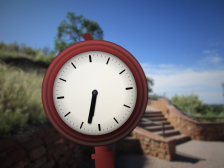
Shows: **6:33**
